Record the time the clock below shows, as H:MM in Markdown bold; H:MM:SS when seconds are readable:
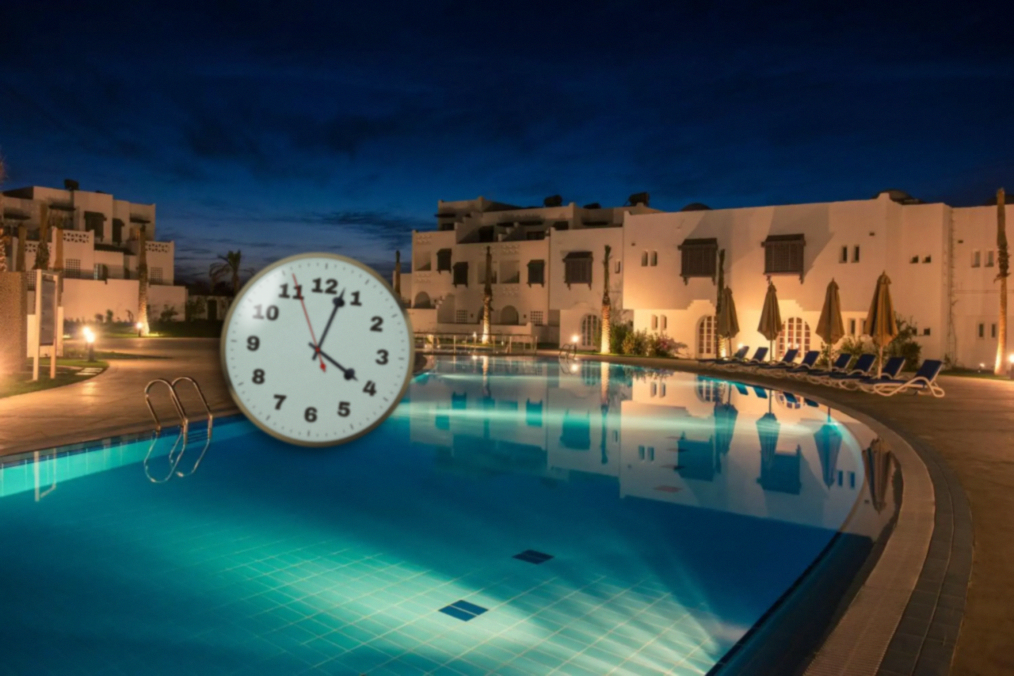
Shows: **4:02:56**
